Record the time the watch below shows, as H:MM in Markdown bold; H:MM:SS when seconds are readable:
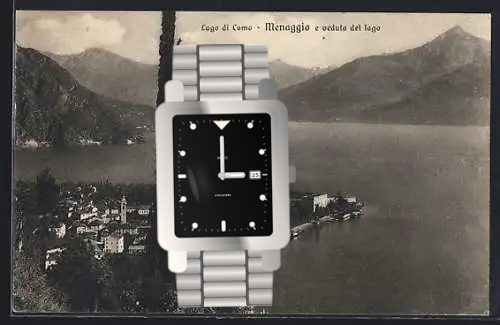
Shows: **3:00**
